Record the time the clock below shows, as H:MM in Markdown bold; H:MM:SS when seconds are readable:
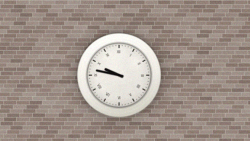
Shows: **9:47**
